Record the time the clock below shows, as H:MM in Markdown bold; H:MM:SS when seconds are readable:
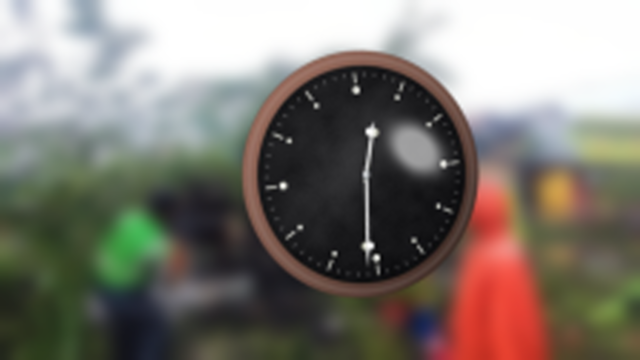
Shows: **12:31**
